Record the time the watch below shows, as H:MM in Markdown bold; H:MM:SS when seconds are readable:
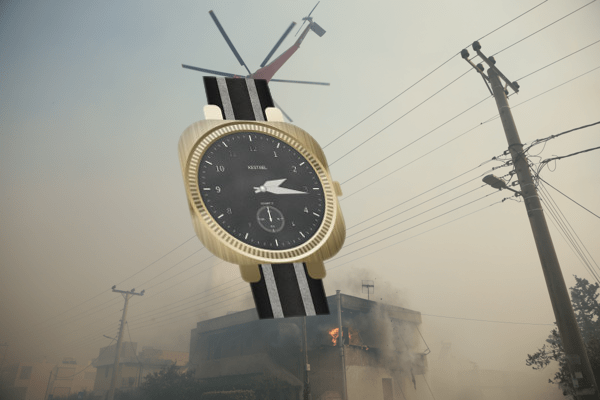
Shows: **2:16**
